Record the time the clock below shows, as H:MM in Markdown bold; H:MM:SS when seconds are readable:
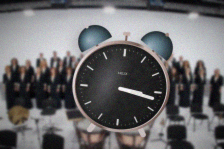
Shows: **3:17**
